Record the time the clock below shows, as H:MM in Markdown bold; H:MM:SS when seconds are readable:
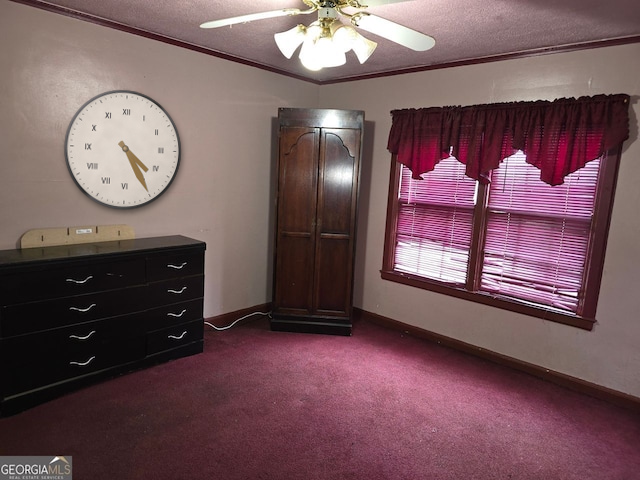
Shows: **4:25**
